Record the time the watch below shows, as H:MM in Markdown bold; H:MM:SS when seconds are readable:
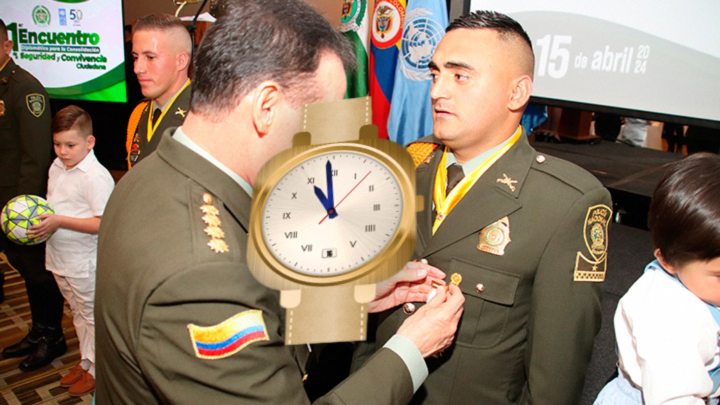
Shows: **10:59:07**
